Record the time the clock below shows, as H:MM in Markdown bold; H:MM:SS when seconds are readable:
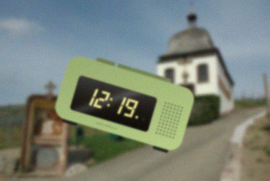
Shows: **12:19**
